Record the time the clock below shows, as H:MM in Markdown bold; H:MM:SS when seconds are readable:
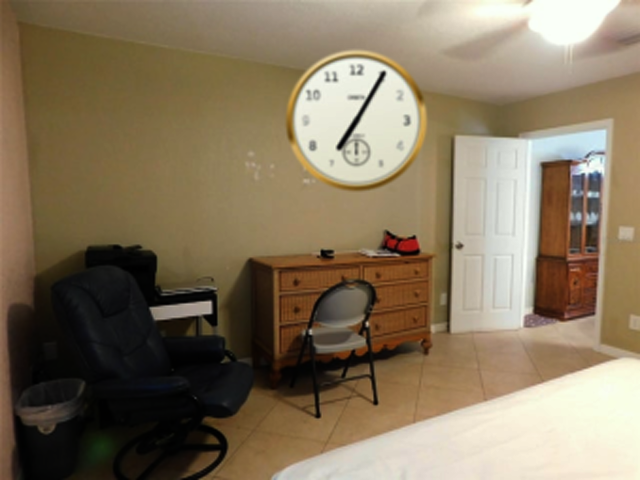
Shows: **7:05**
